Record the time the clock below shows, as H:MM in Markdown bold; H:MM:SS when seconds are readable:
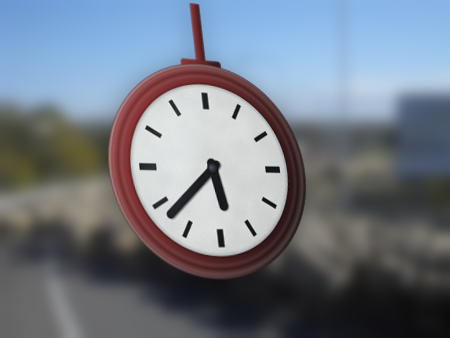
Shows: **5:38**
